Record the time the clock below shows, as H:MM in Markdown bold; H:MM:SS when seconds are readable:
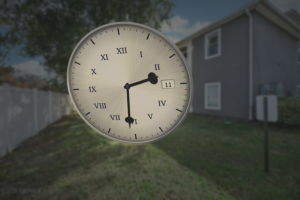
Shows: **2:31**
